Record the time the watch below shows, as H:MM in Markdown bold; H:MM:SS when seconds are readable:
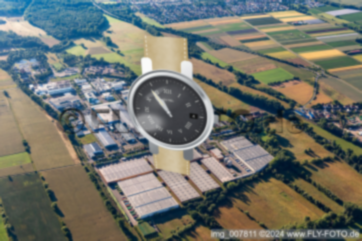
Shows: **10:54**
